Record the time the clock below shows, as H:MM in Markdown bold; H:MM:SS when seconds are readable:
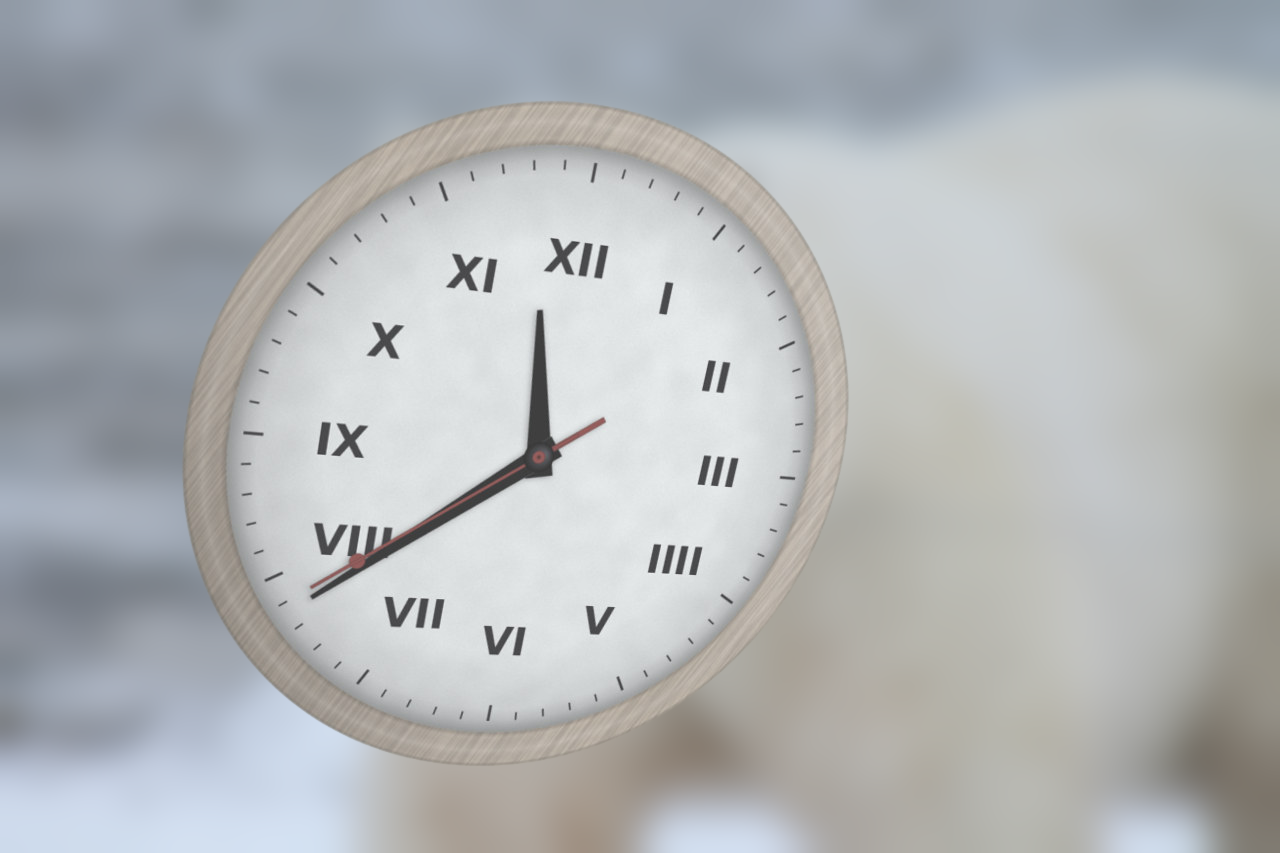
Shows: **11:38:39**
